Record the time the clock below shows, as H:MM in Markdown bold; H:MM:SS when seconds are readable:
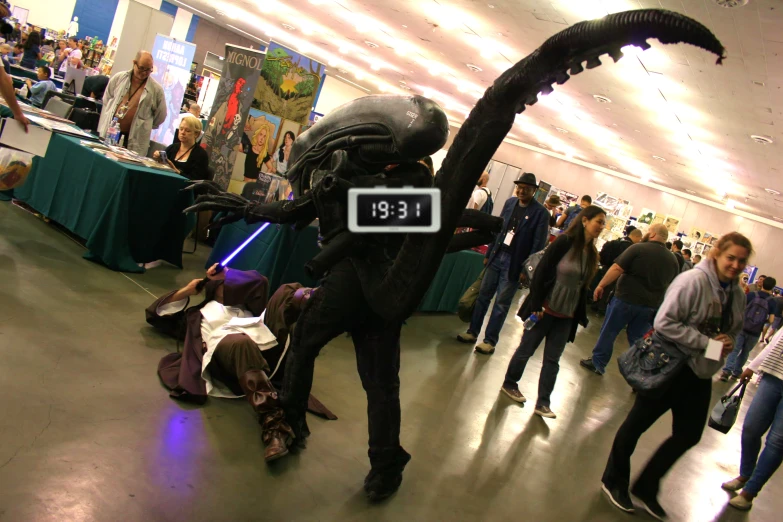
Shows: **19:31**
